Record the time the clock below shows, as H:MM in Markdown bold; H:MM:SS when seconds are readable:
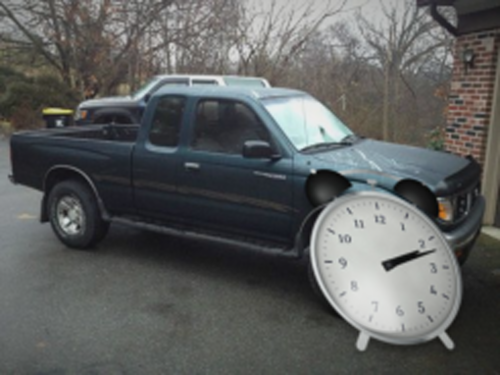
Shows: **2:12**
